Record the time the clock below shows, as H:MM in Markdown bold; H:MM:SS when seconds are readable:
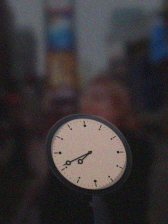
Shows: **7:41**
